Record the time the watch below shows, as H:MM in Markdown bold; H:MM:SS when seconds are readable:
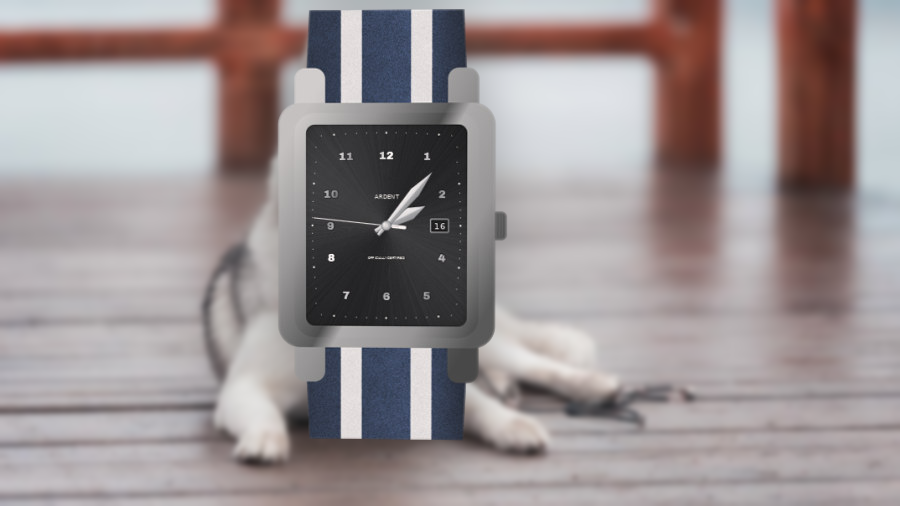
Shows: **2:06:46**
